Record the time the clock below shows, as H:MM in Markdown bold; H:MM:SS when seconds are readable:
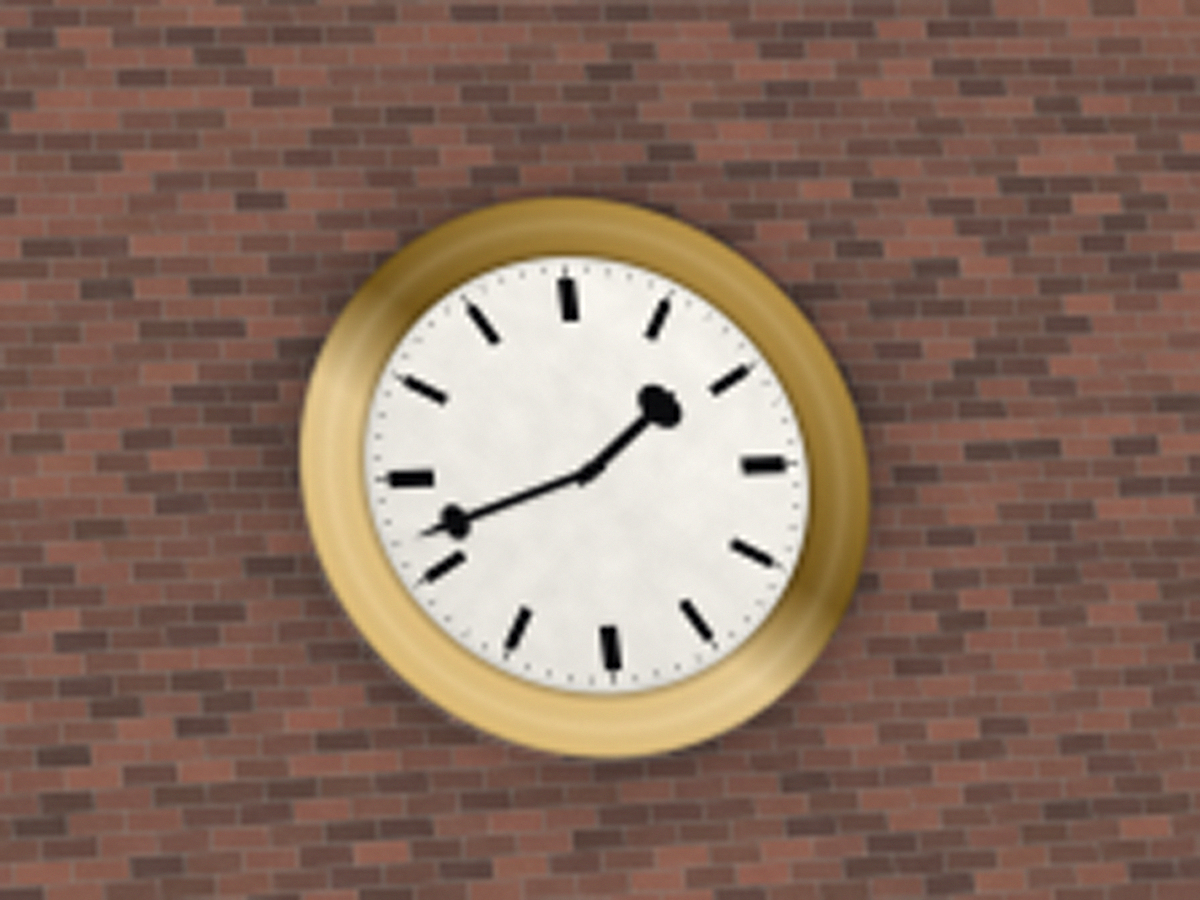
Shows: **1:42**
